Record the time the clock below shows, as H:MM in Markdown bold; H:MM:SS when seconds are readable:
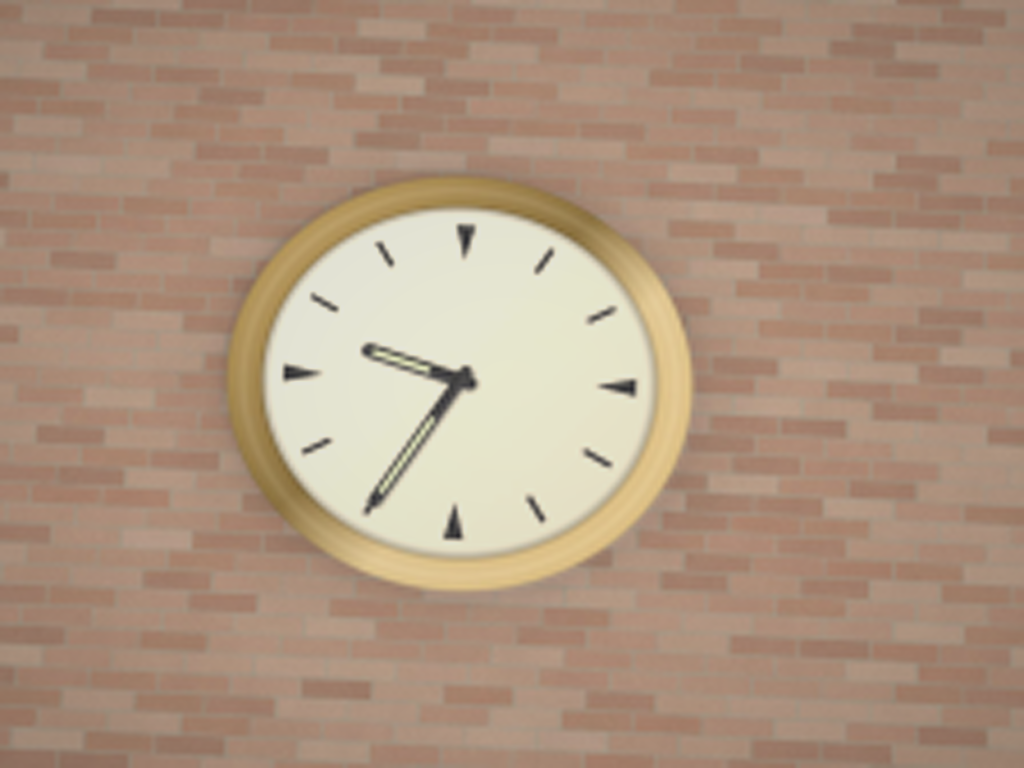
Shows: **9:35**
